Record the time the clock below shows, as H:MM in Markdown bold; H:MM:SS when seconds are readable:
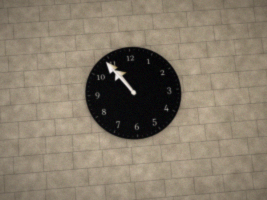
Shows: **10:54**
